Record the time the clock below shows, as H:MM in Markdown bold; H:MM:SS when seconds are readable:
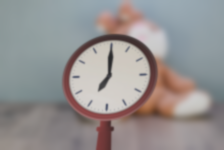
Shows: **7:00**
